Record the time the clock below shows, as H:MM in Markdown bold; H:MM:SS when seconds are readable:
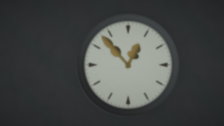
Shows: **12:53**
